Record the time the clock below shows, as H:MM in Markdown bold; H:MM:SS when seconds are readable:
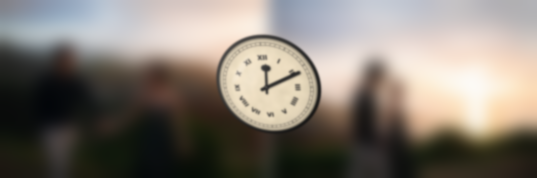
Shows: **12:11**
